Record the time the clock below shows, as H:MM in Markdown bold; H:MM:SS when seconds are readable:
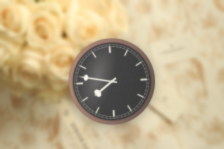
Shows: **7:47**
